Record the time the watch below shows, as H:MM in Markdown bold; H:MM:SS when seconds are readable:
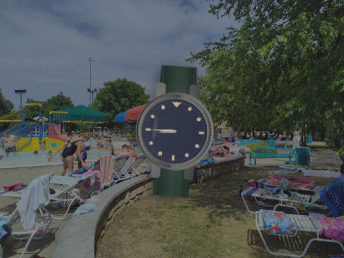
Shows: **8:45**
